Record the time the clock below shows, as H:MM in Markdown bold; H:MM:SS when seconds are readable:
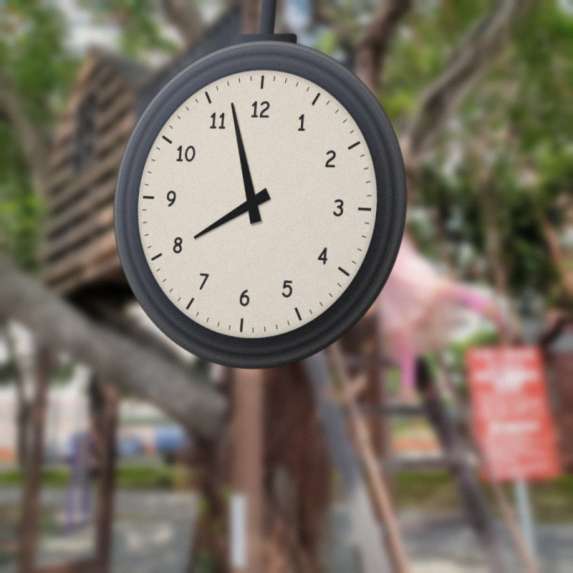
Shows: **7:57**
